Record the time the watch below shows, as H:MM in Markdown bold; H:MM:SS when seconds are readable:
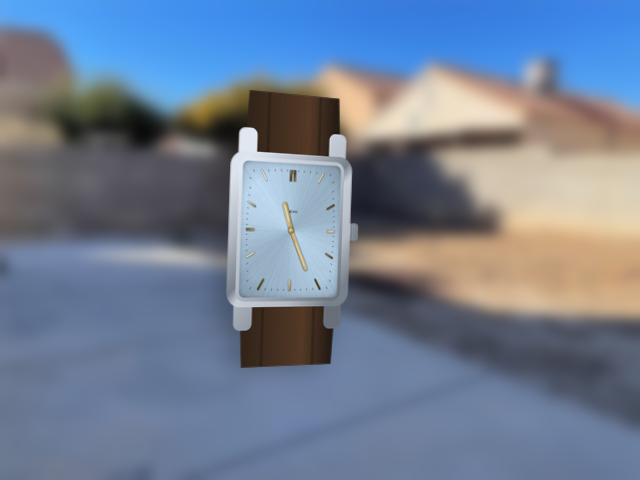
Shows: **11:26**
